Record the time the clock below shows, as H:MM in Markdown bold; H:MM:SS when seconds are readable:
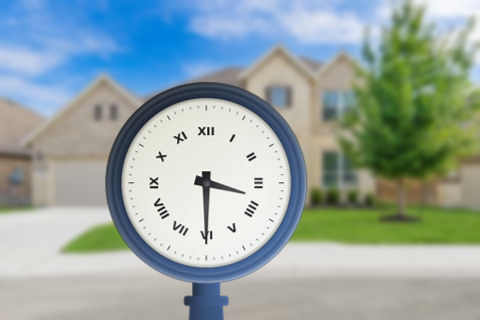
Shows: **3:30**
